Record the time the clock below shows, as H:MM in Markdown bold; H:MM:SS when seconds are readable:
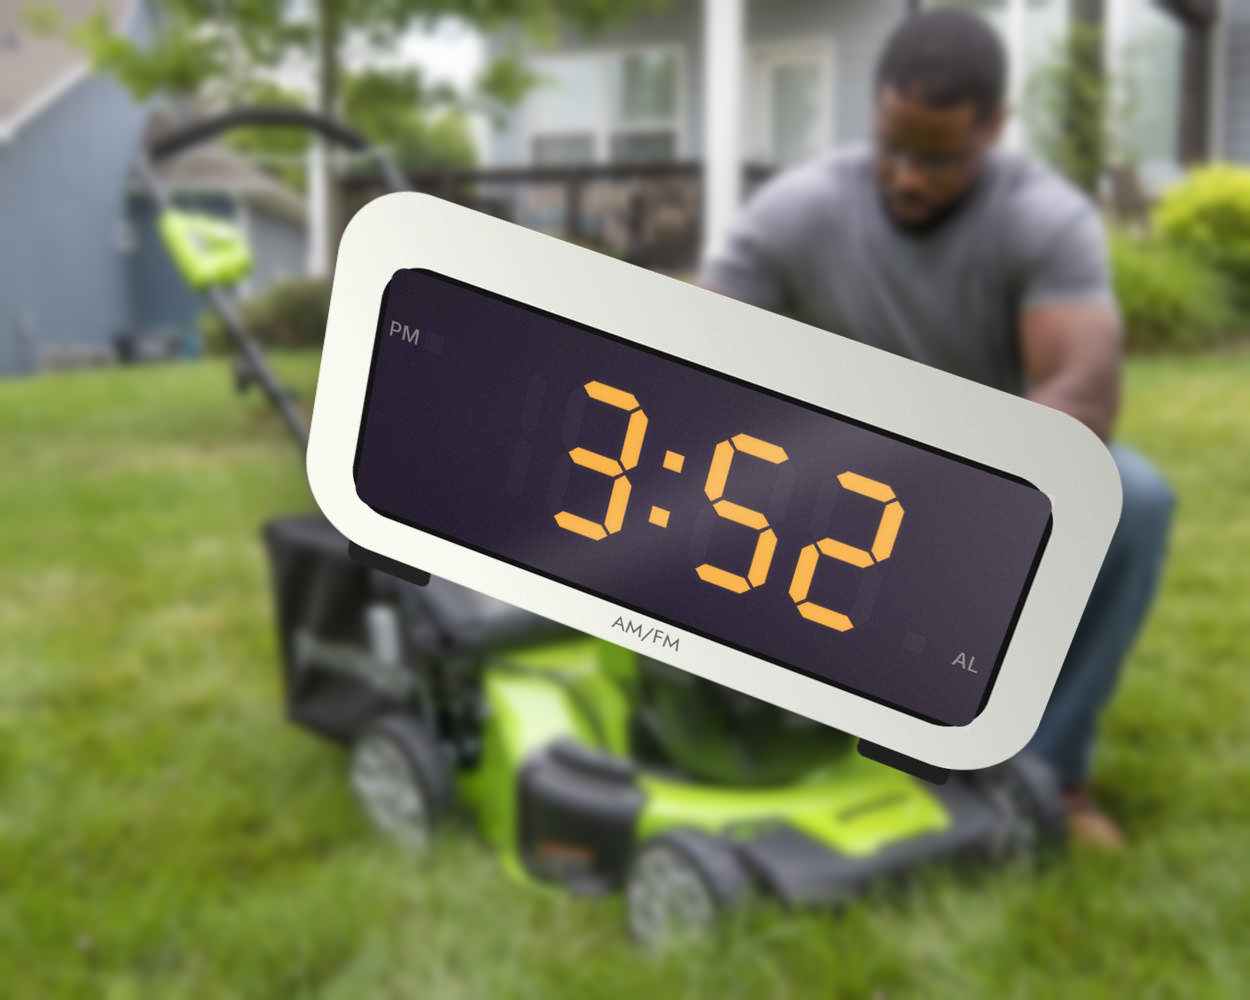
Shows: **3:52**
